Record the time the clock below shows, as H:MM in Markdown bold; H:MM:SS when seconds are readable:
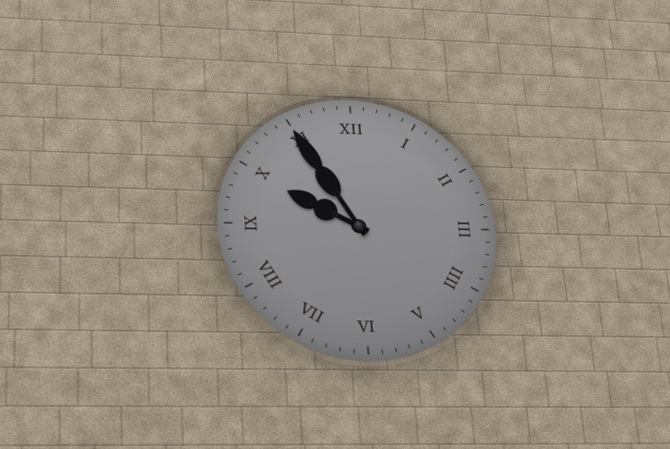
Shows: **9:55**
